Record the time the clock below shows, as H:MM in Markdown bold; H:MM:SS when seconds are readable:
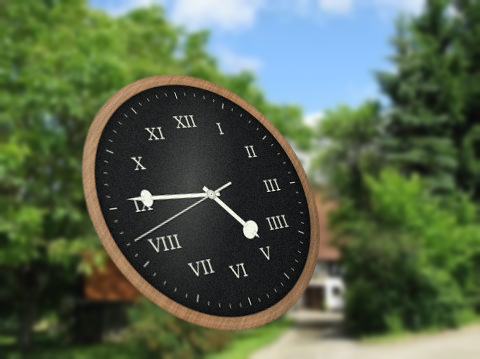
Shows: **4:45:42**
